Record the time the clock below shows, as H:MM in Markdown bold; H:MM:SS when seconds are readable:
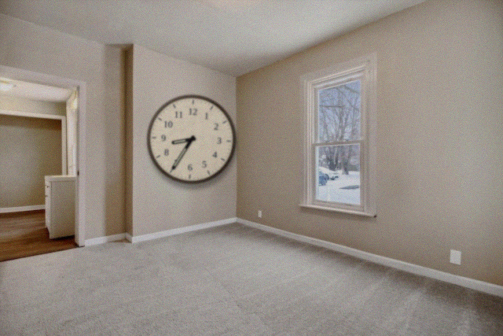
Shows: **8:35**
